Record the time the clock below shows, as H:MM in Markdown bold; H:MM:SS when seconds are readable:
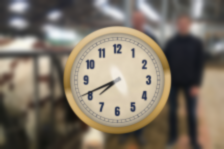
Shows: **7:41**
